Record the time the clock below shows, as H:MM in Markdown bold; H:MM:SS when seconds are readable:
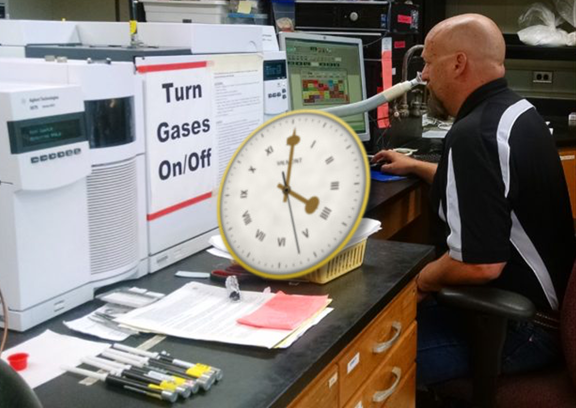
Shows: **4:00:27**
